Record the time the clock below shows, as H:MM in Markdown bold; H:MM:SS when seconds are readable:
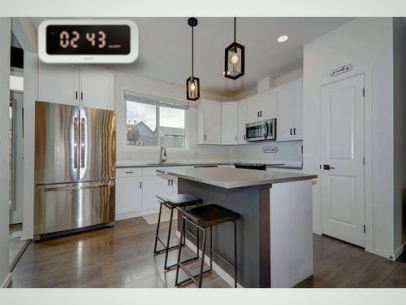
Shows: **2:43**
